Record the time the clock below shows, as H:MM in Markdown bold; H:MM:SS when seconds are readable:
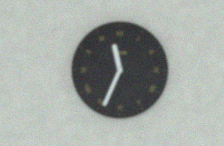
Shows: **11:34**
